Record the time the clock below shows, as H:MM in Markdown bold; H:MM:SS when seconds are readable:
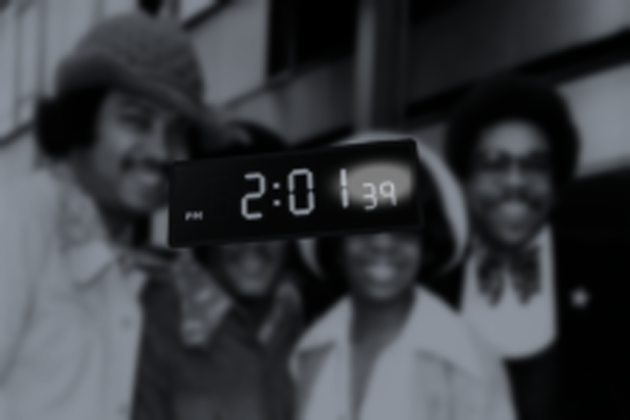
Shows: **2:01:39**
